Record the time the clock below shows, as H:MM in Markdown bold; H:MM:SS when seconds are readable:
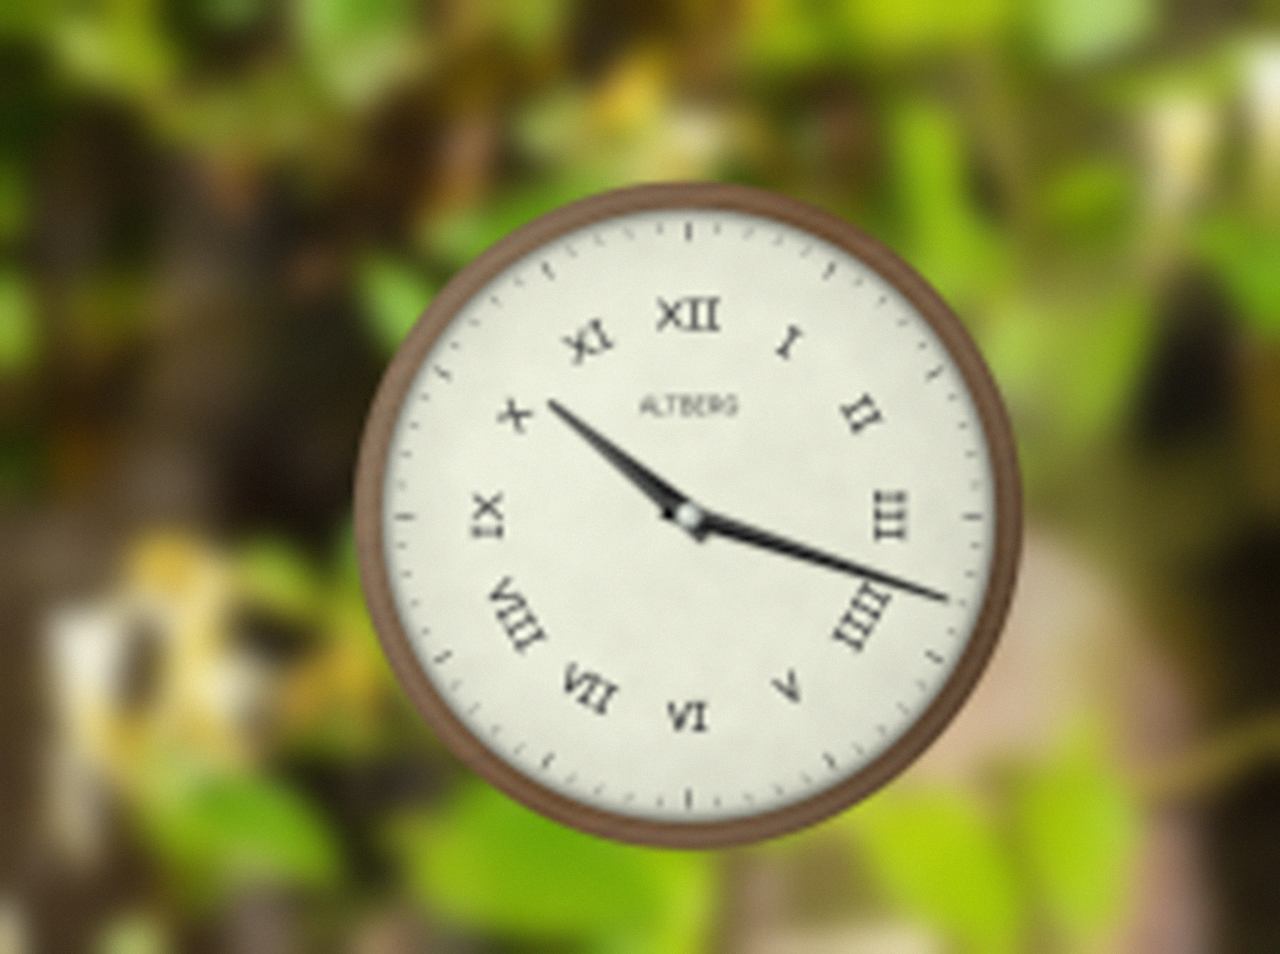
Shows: **10:18**
